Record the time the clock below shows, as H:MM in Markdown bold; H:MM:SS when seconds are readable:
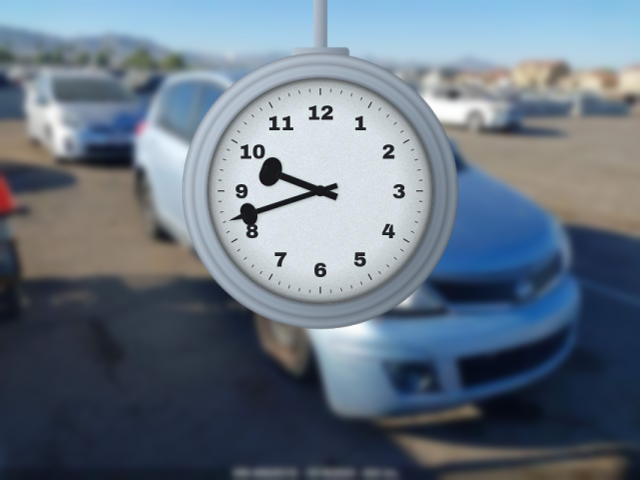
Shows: **9:42**
